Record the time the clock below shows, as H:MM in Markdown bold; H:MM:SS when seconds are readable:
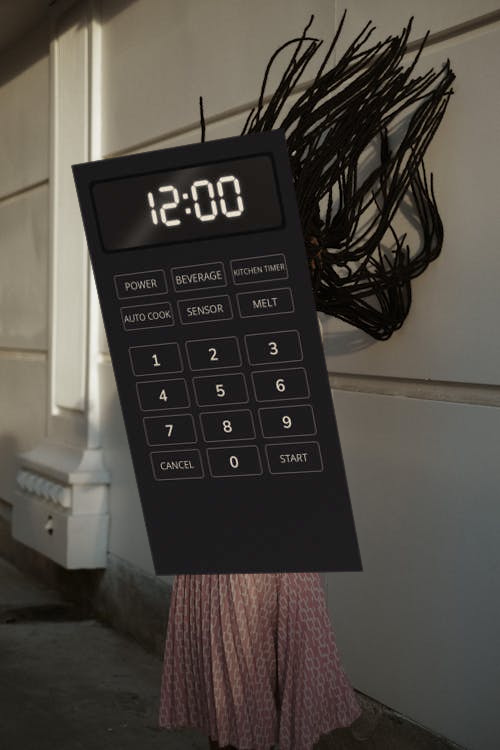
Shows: **12:00**
